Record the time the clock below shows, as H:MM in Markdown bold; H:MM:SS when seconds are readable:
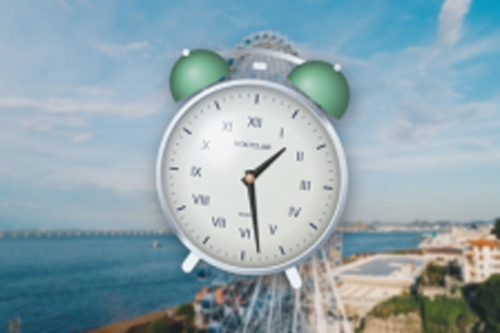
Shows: **1:28**
